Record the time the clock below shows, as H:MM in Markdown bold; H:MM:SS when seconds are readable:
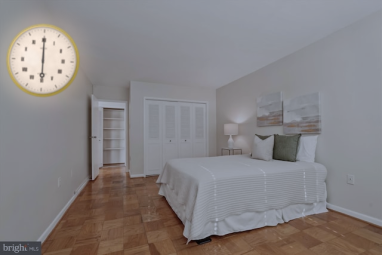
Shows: **6:00**
